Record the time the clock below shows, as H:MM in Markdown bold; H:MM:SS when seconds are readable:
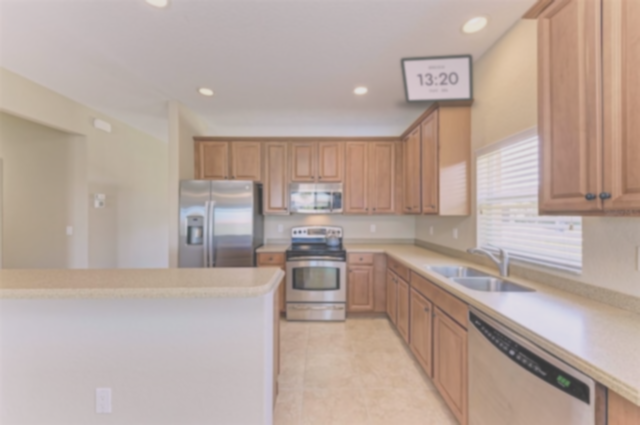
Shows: **13:20**
